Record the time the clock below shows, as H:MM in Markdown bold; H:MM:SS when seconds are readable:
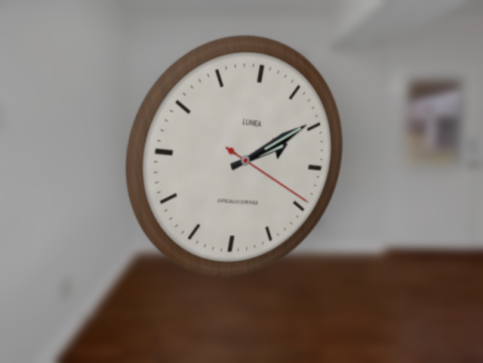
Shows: **2:09:19**
